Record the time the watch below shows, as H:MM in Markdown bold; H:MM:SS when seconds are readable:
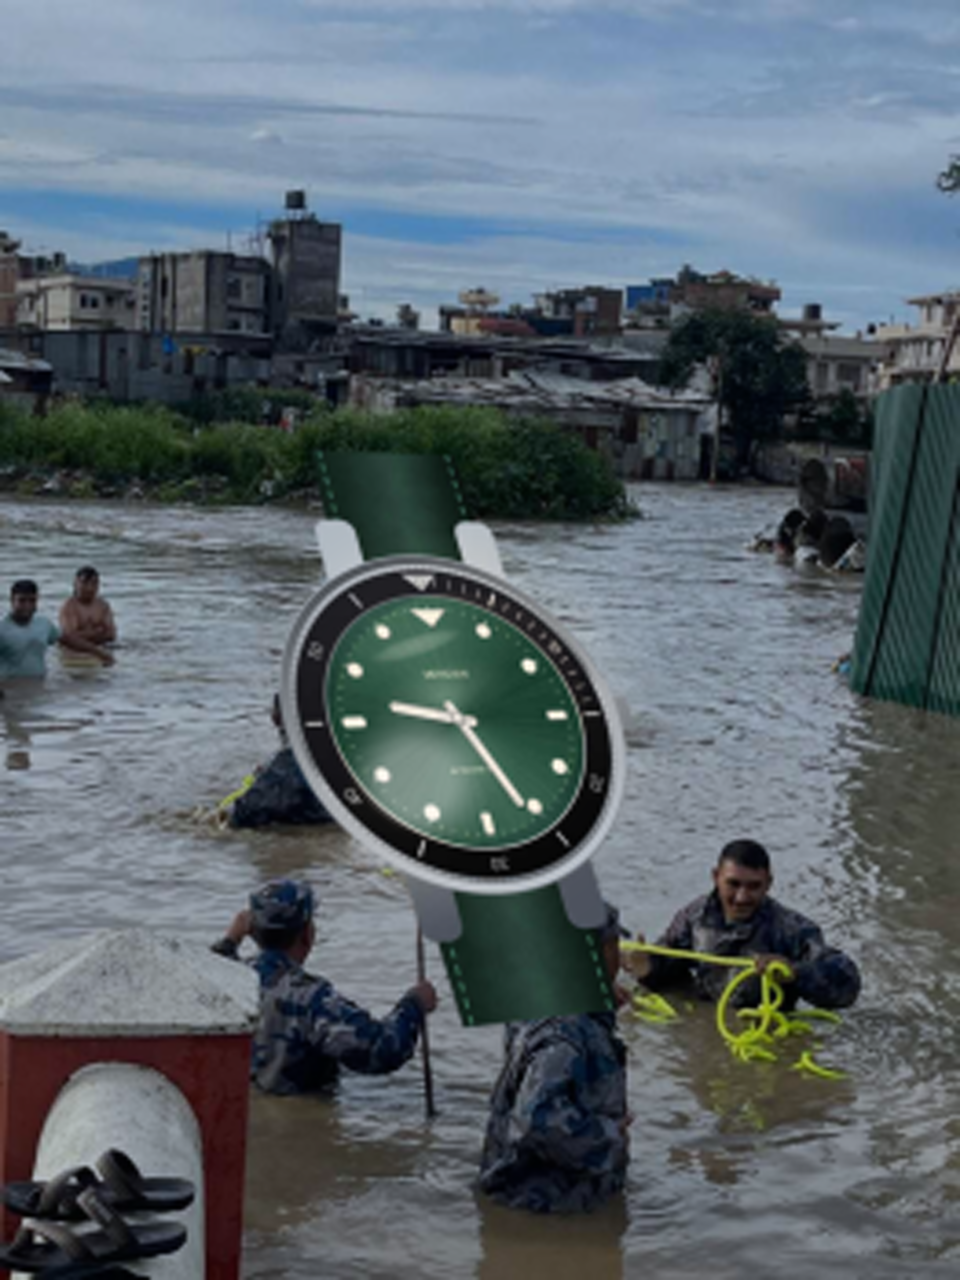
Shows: **9:26**
